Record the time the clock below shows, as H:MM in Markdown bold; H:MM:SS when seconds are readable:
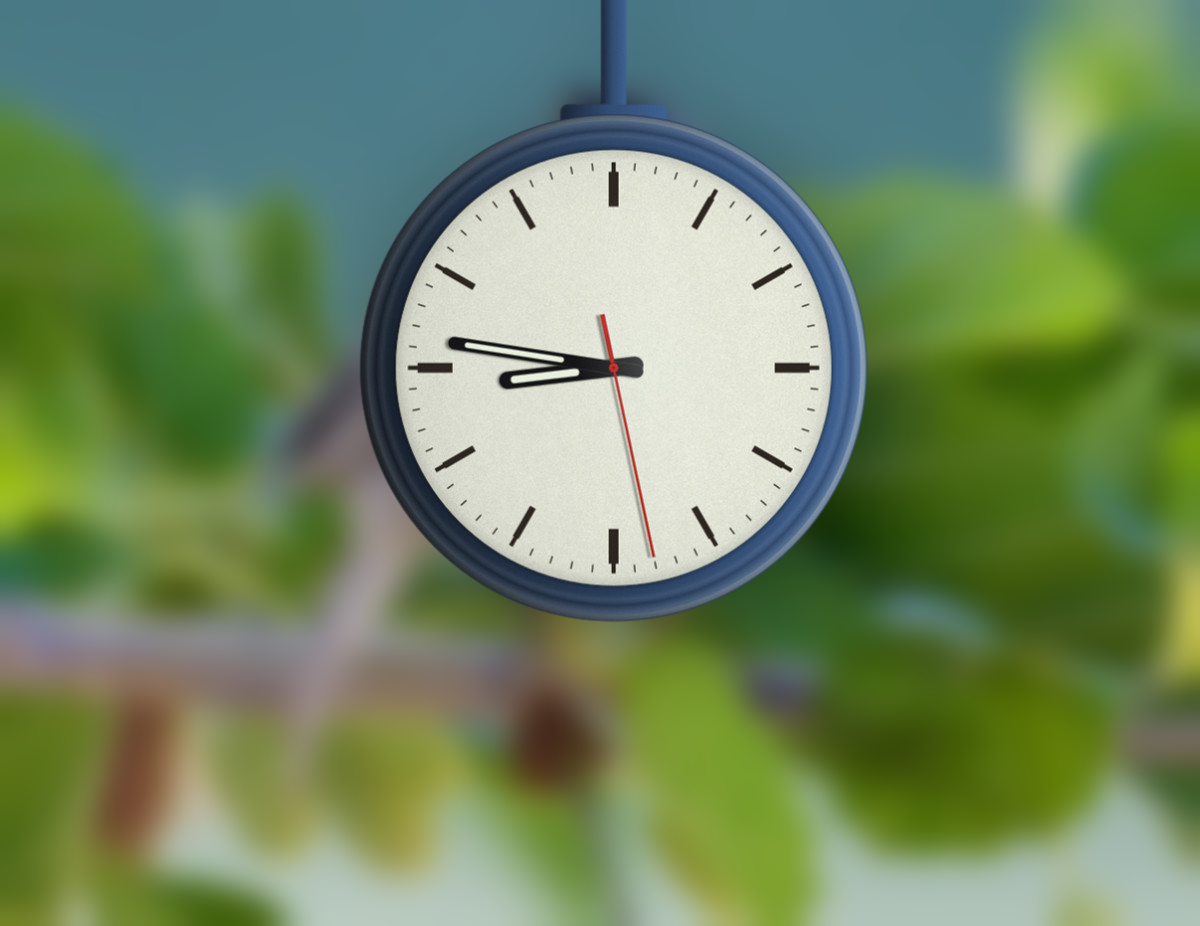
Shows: **8:46:28**
